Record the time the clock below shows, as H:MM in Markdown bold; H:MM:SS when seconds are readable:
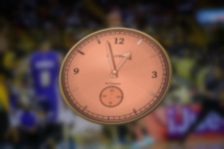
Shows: **12:57**
